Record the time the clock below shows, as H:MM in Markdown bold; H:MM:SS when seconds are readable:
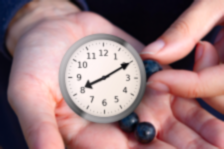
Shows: **8:10**
